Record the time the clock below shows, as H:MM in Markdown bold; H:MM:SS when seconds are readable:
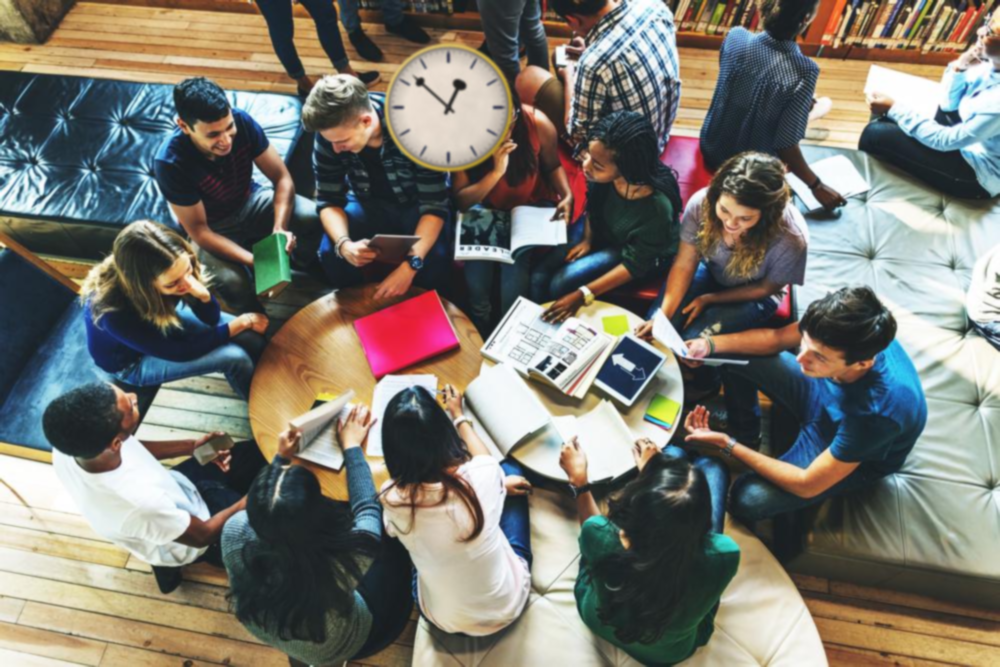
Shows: **12:52**
